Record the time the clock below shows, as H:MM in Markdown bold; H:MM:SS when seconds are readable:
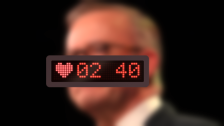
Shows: **2:40**
